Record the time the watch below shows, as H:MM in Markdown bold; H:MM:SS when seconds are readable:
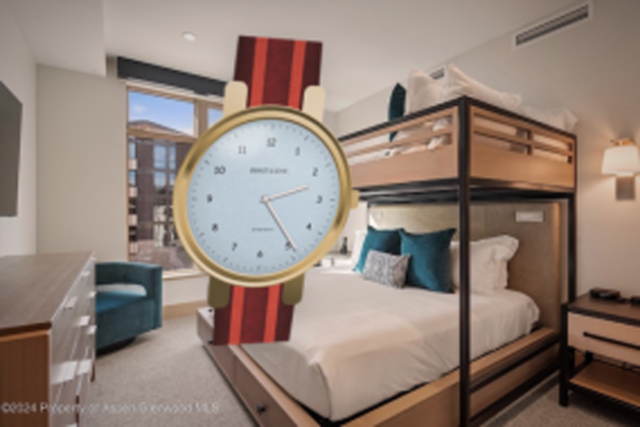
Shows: **2:24**
